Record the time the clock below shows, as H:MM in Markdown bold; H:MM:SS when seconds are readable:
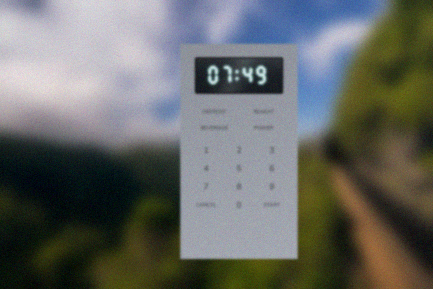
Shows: **7:49**
